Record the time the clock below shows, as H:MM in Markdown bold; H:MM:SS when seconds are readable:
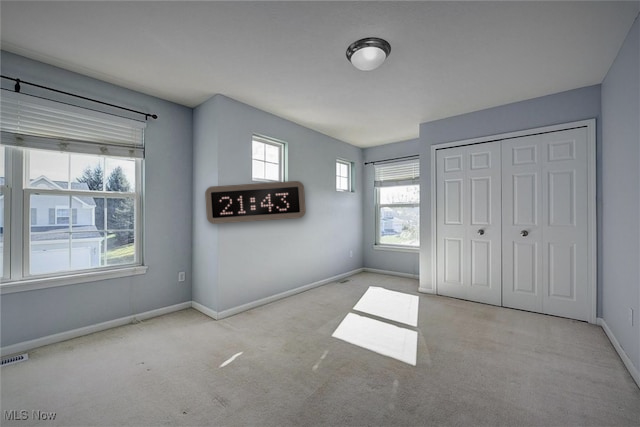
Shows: **21:43**
